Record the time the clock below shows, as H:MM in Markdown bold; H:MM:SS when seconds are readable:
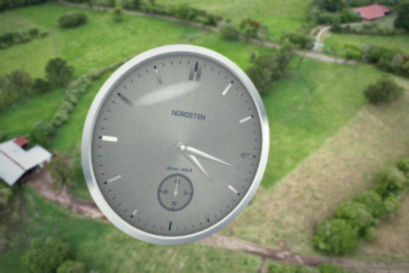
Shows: **4:17**
